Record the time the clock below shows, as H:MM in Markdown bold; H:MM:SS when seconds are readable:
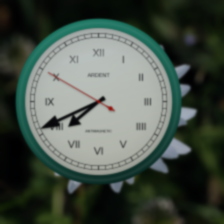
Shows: **7:40:50**
